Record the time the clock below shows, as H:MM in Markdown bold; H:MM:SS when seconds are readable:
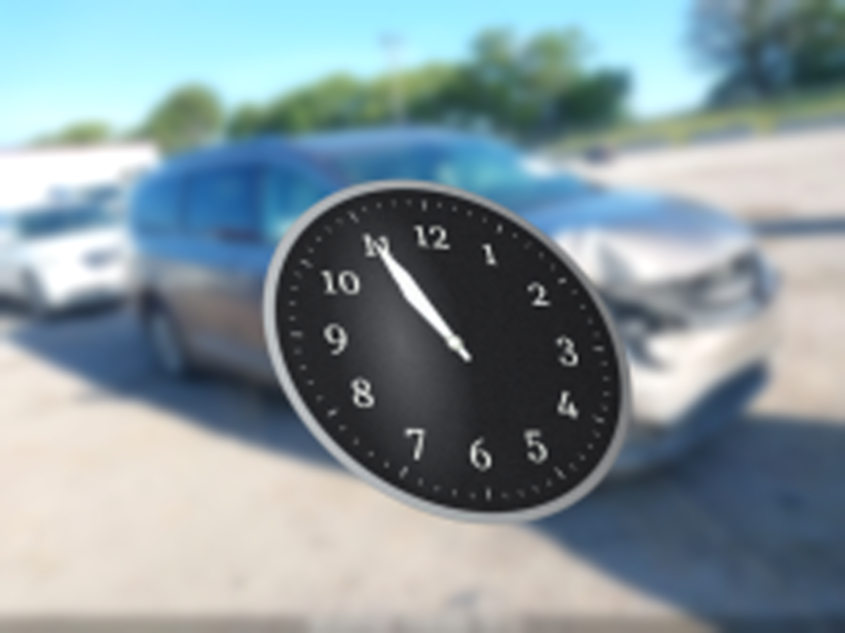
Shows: **10:55**
